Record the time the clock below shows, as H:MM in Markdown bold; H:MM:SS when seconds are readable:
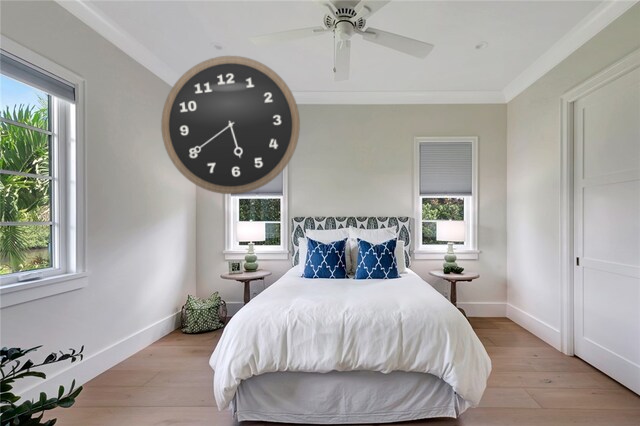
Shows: **5:40**
